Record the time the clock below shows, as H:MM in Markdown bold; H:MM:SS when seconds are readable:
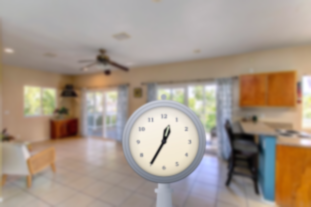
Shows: **12:35**
